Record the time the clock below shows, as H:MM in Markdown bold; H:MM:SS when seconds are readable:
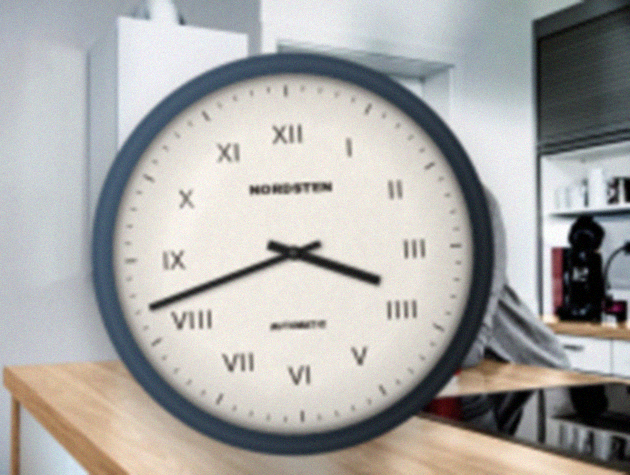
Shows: **3:42**
